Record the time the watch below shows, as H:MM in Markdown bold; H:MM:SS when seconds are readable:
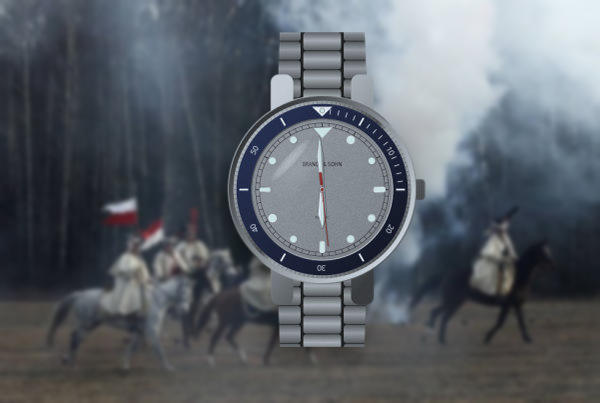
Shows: **5:59:29**
